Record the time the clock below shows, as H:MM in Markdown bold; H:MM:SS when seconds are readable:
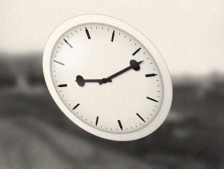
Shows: **9:12**
